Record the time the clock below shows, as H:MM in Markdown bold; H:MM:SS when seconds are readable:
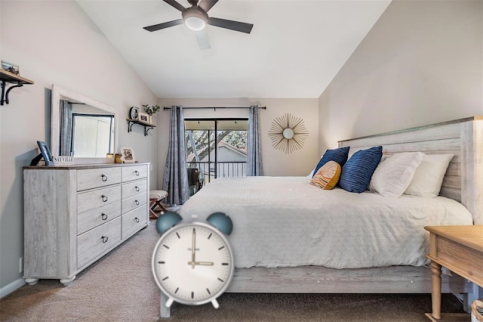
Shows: **3:00**
